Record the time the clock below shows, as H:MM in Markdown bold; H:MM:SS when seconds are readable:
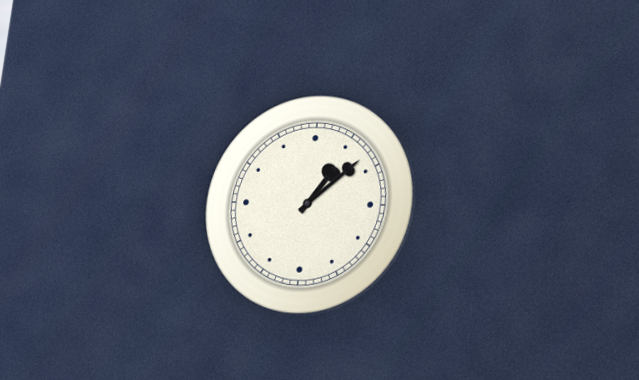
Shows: **1:08**
